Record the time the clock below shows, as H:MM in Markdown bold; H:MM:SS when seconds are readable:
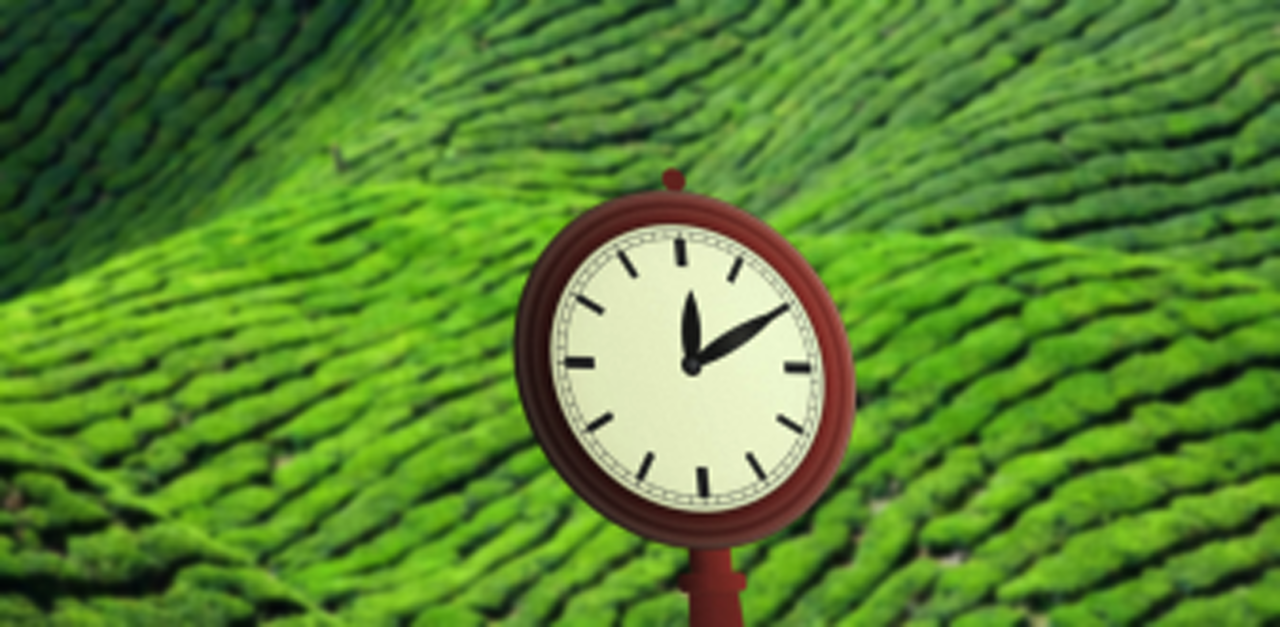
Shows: **12:10**
